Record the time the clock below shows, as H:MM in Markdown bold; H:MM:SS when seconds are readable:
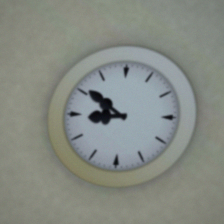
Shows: **8:51**
